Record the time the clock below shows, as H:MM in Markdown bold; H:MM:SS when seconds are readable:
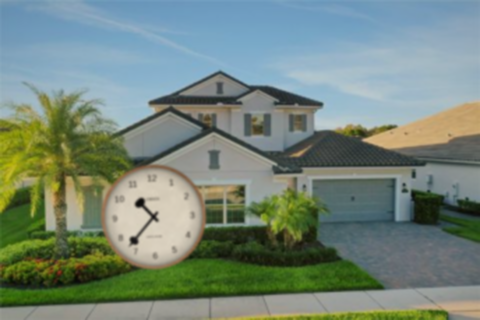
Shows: **10:37**
